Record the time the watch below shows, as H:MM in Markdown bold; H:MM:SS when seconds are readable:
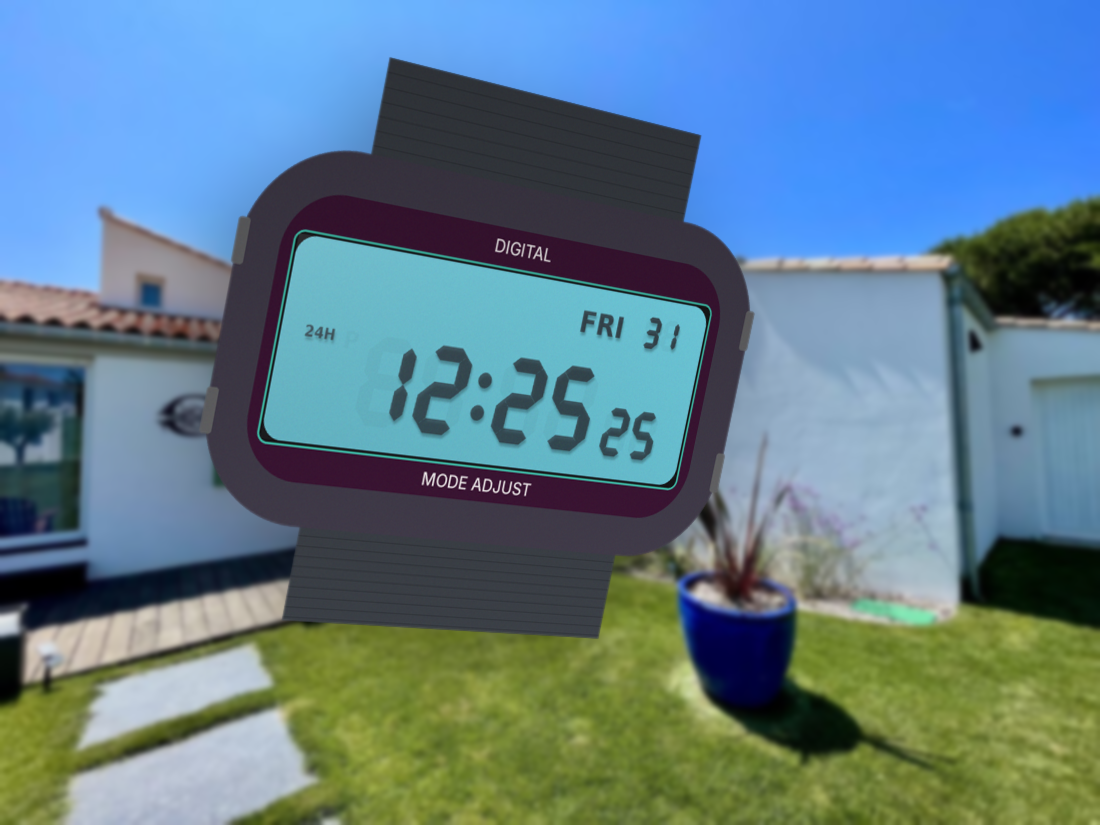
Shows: **12:25:25**
